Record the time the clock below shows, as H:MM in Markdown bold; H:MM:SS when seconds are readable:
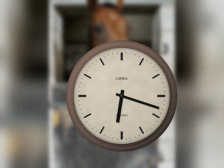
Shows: **6:18**
